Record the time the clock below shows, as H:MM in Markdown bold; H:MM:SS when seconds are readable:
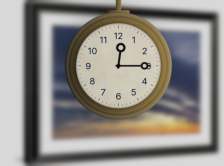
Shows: **12:15**
